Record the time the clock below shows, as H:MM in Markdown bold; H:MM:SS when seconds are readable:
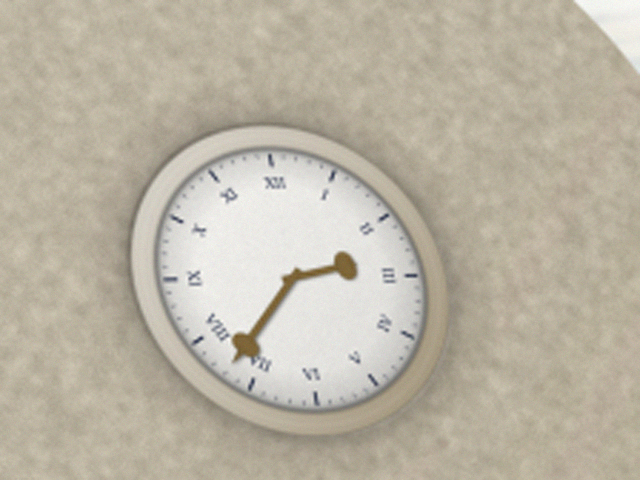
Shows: **2:37**
